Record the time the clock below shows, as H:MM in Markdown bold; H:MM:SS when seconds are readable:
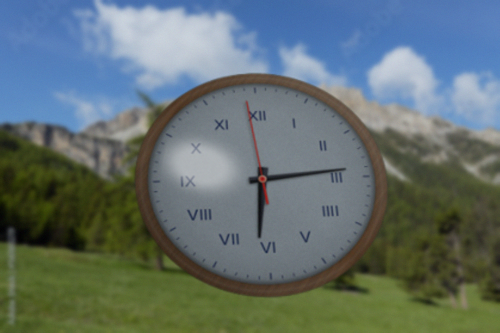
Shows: **6:13:59**
